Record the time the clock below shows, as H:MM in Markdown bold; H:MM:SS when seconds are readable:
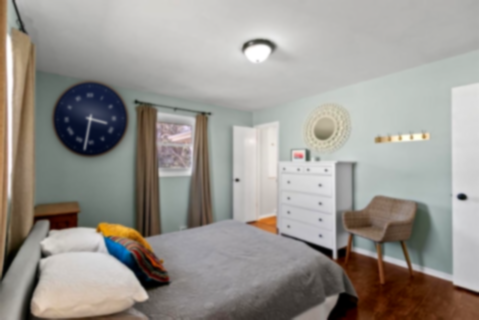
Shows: **3:32**
